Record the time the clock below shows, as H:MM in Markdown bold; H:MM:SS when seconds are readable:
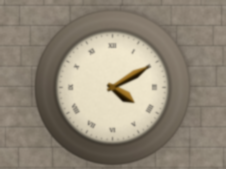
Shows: **4:10**
